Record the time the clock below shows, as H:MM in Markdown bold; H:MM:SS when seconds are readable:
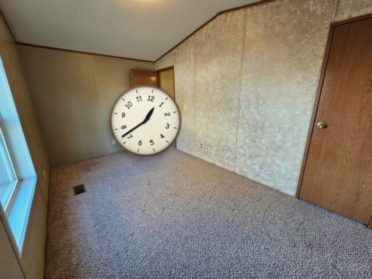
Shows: **12:37**
